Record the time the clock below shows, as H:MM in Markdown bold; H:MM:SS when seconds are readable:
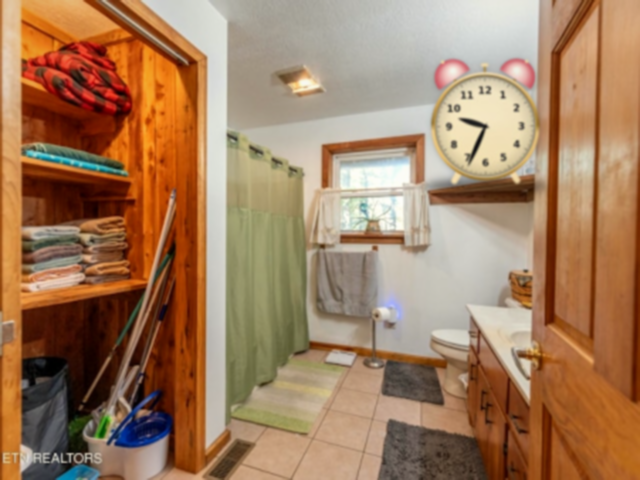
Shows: **9:34**
